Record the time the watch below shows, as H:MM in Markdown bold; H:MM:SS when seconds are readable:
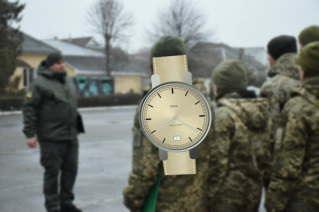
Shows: **8:21**
